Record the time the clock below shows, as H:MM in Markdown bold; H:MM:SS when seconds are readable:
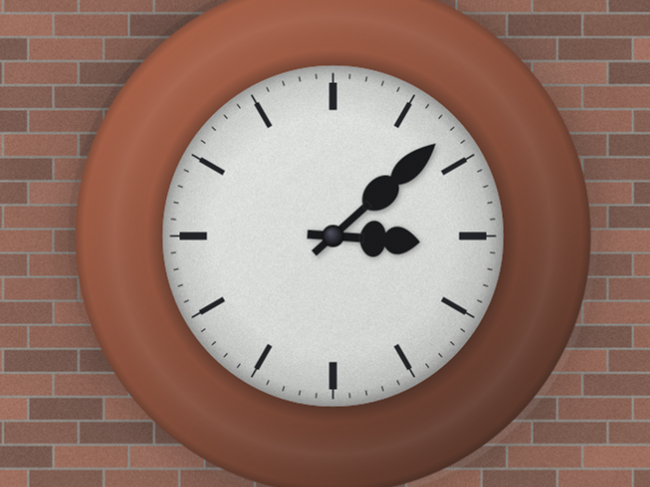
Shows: **3:08**
